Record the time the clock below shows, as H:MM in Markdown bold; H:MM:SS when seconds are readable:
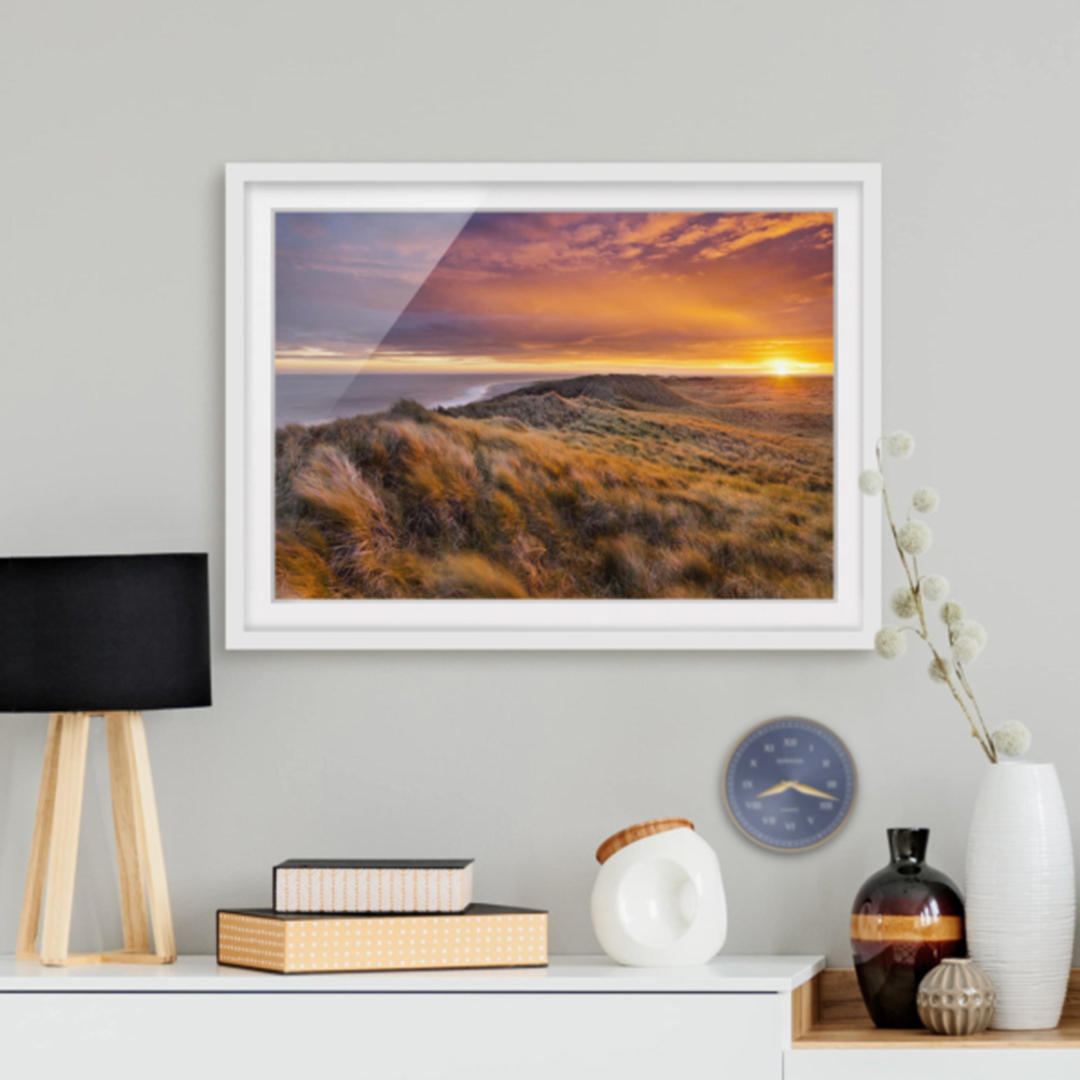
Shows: **8:18**
